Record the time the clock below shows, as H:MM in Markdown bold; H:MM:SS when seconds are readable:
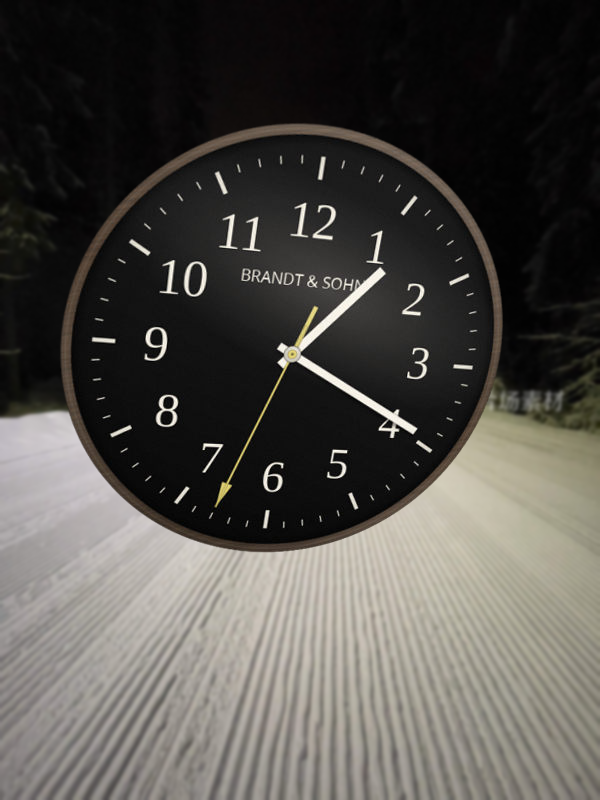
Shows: **1:19:33**
